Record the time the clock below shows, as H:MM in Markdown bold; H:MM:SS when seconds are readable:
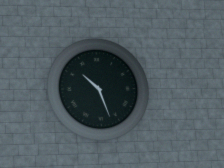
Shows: **10:27**
